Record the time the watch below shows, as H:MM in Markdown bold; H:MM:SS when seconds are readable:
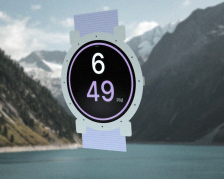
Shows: **6:49**
